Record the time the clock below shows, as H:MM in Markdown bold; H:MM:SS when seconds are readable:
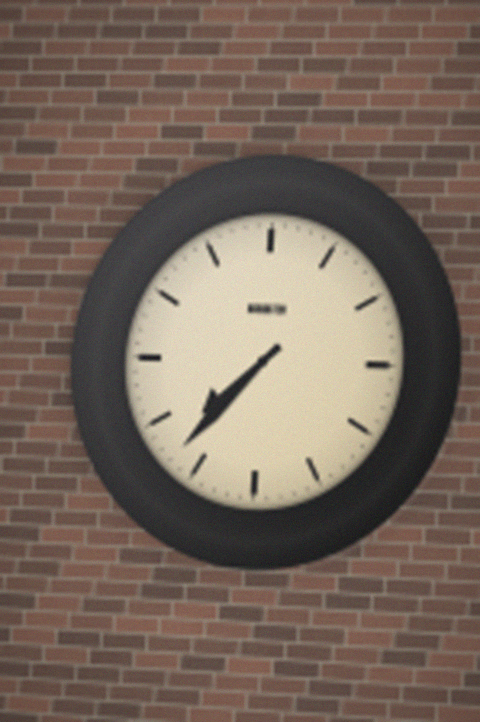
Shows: **7:37**
